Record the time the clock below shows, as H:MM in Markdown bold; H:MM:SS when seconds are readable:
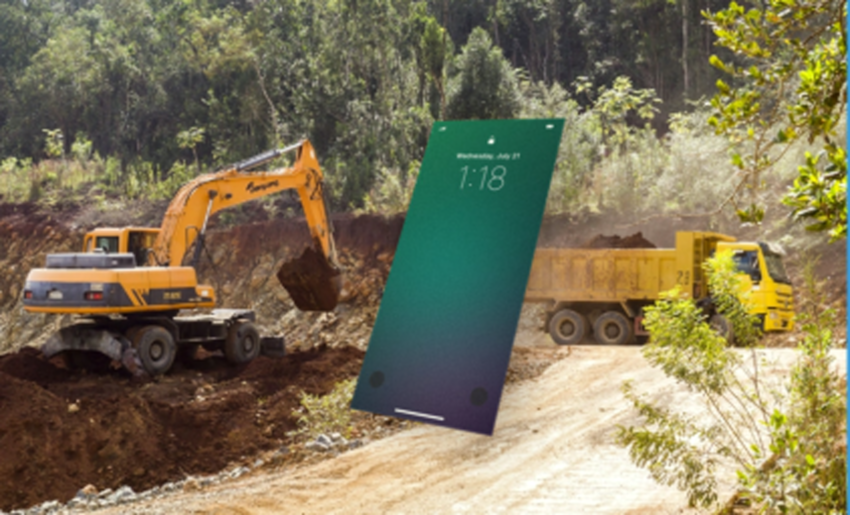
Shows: **1:18**
